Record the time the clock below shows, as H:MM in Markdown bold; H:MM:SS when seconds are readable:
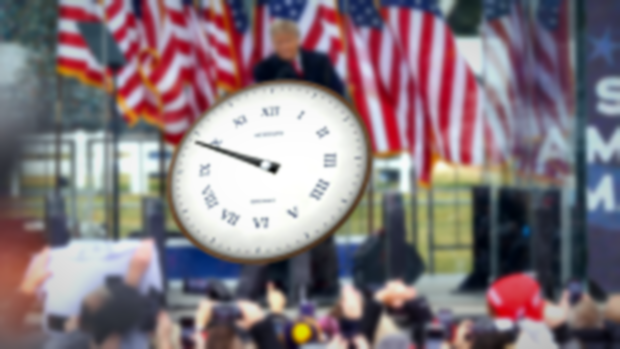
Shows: **9:49**
